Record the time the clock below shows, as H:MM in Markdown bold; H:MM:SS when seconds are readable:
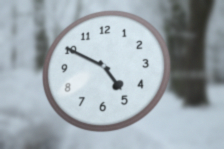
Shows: **4:50**
